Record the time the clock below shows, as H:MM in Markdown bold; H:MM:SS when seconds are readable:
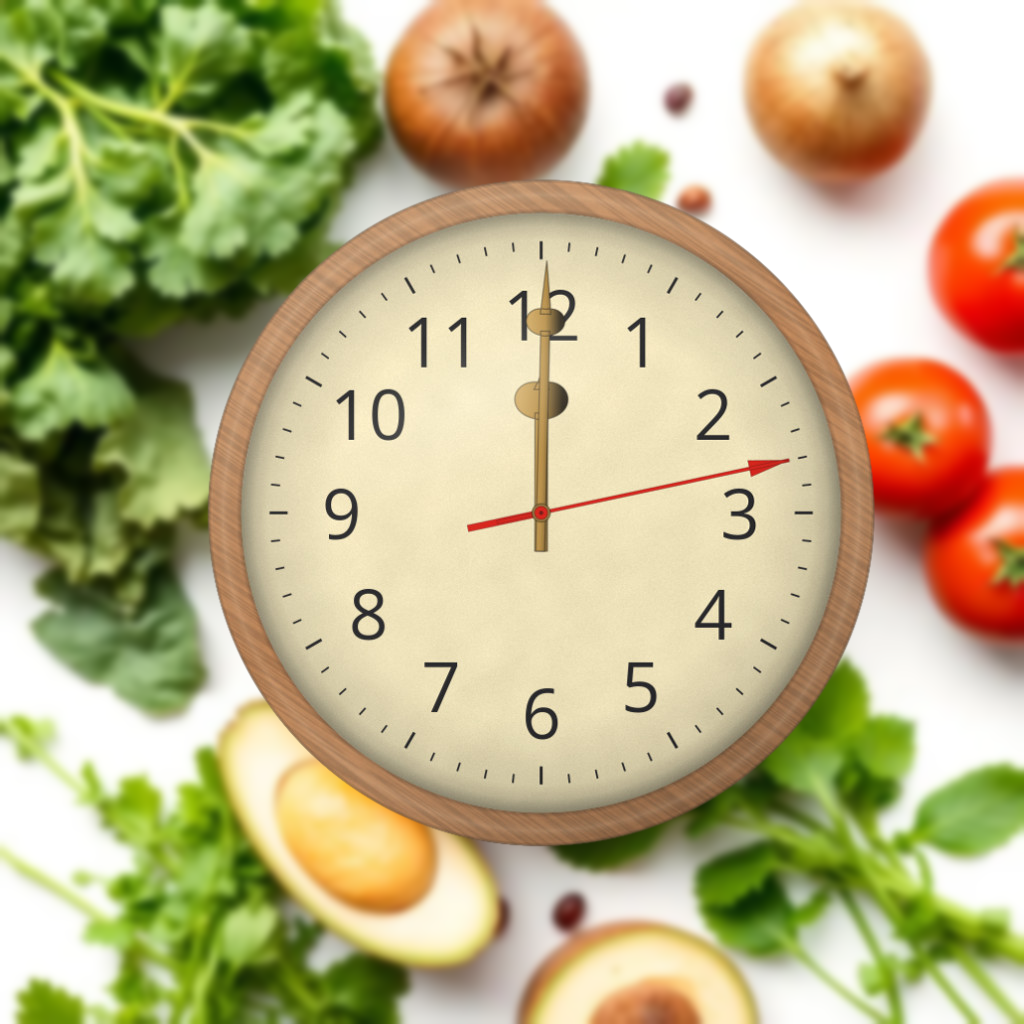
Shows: **12:00:13**
